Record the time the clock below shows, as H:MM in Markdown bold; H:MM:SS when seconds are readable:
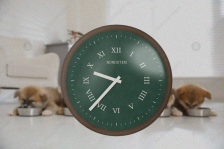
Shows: **9:37**
